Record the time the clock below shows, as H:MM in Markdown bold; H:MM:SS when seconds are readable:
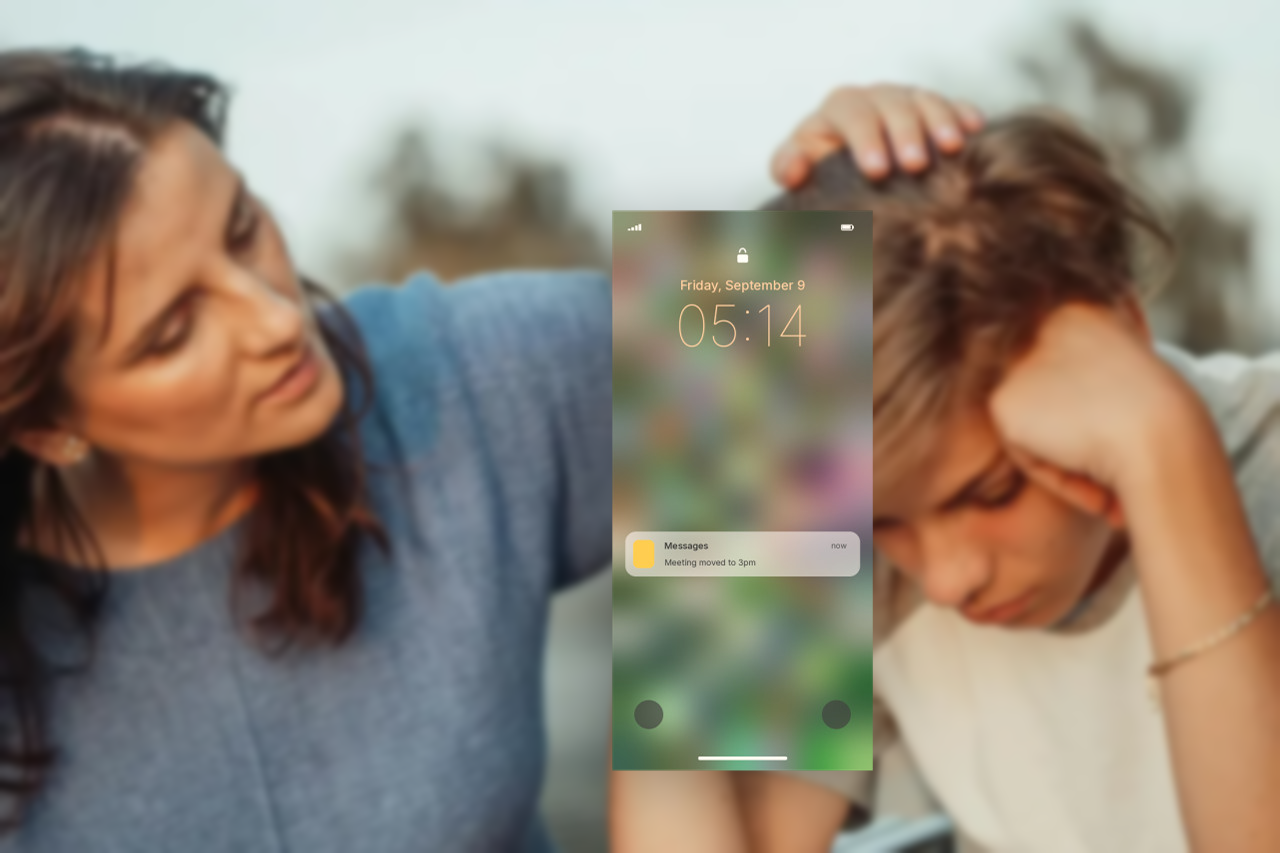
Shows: **5:14**
